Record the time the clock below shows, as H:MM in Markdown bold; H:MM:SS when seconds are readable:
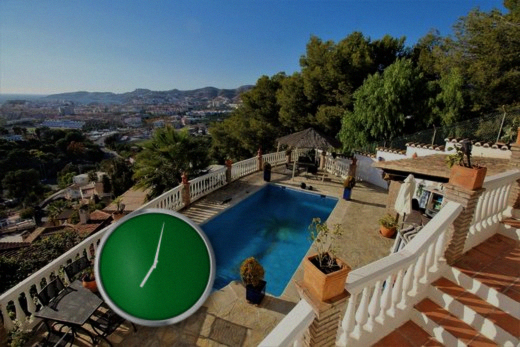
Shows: **7:02**
